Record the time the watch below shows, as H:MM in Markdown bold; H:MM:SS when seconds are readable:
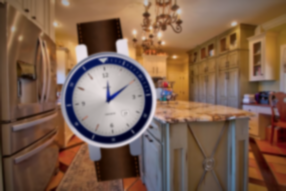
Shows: **12:10**
